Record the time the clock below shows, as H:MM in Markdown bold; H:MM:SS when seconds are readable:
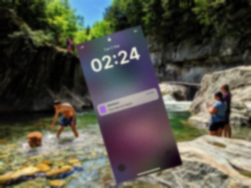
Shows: **2:24**
